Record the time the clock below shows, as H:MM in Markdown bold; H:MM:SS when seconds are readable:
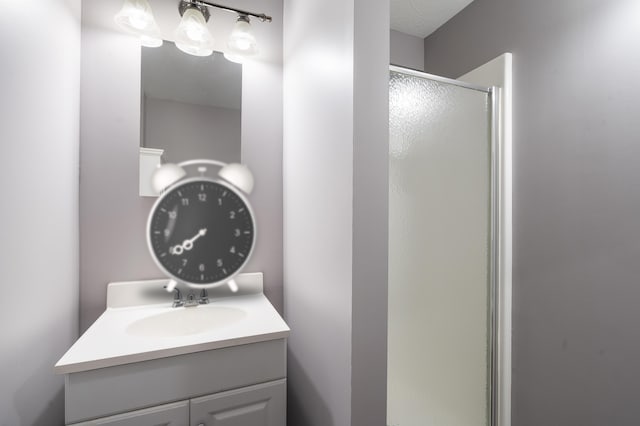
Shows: **7:39**
